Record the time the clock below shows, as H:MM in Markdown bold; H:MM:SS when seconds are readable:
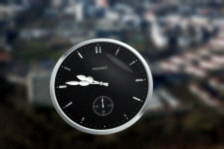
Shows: **9:46**
